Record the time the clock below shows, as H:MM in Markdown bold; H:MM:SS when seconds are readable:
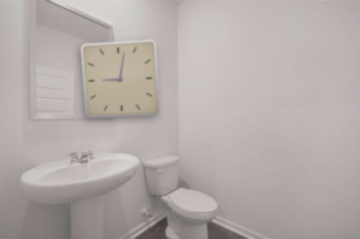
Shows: **9:02**
